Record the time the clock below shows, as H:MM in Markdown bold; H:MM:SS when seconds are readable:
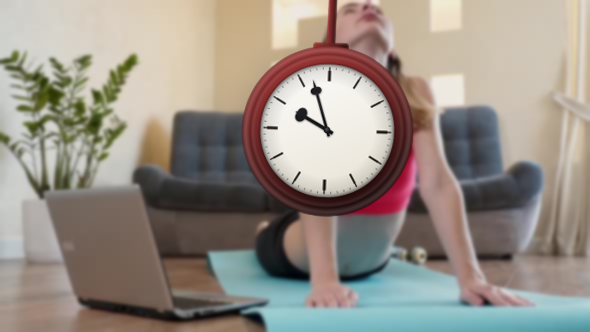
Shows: **9:57**
